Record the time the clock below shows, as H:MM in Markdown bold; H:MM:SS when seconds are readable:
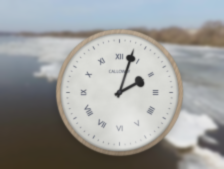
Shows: **2:03**
